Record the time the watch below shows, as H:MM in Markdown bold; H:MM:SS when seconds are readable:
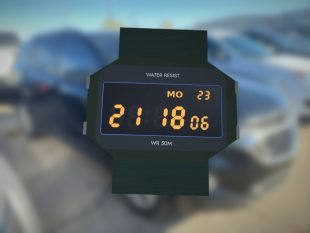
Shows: **21:18:06**
